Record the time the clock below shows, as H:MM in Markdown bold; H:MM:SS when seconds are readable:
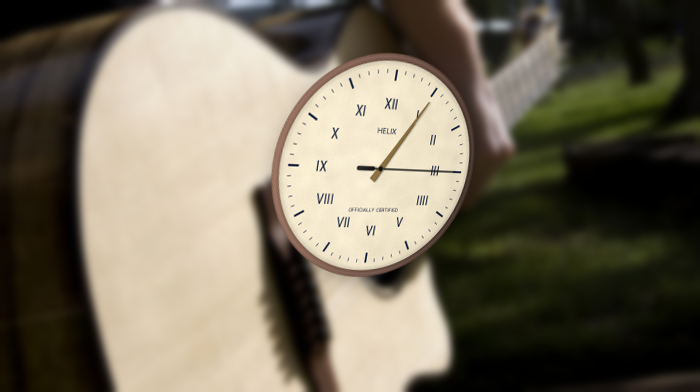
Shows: **1:05:15**
